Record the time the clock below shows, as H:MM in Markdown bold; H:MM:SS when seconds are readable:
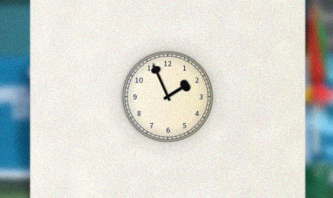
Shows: **1:56**
